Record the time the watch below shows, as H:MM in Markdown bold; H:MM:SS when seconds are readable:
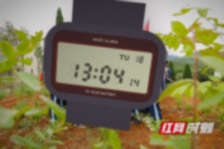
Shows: **13:04**
